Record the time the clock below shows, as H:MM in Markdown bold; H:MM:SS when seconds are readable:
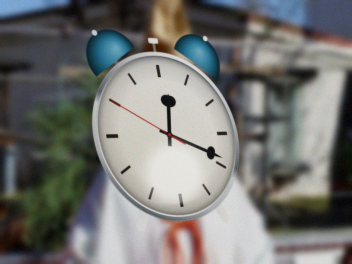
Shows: **12:18:50**
